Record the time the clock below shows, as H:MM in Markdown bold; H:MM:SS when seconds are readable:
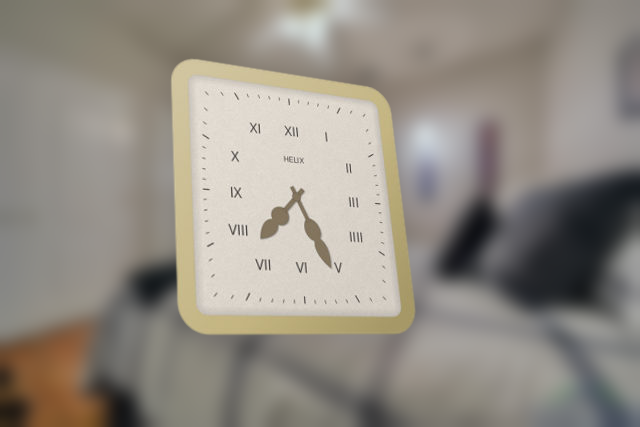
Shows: **7:26**
